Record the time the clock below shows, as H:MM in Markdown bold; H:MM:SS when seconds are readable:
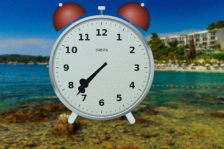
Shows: **7:37**
